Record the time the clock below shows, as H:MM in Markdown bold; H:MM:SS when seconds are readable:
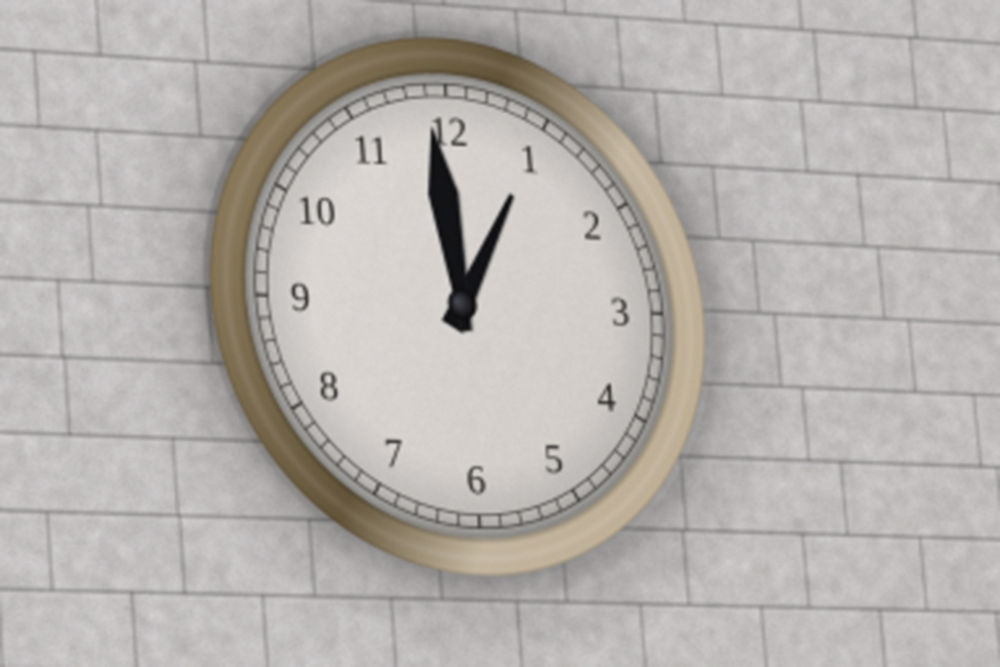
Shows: **12:59**
